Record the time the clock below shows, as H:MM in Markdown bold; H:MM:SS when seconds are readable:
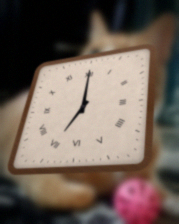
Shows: **7:00**
